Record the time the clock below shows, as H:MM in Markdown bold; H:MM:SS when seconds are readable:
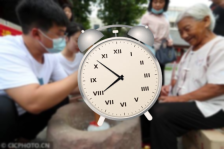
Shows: **7:52**
